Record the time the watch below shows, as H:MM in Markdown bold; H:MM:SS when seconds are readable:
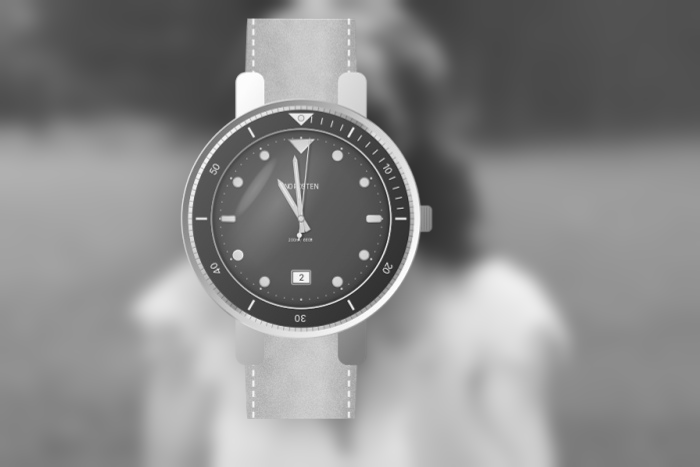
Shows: **10:59:01**
